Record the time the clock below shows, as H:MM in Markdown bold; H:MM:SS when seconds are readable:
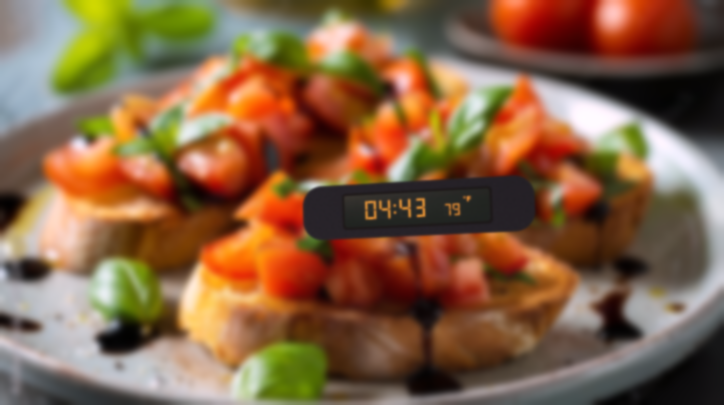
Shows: **4:43**
